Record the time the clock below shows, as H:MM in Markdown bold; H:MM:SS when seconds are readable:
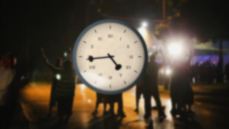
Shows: **4:44**
